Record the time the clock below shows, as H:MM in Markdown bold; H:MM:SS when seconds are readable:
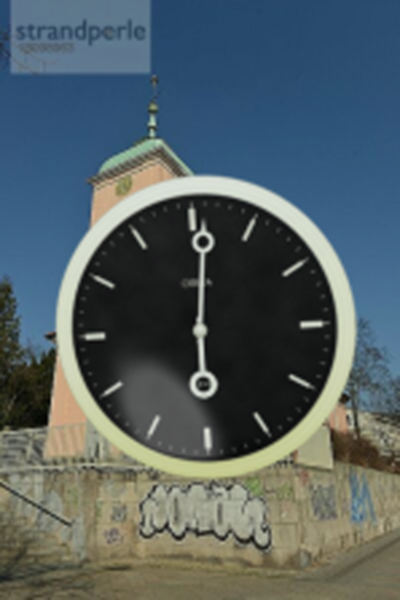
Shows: **6:01**
